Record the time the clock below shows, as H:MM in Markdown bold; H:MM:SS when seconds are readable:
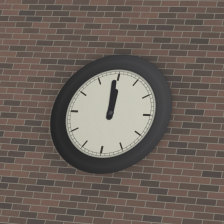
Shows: **11:59**
